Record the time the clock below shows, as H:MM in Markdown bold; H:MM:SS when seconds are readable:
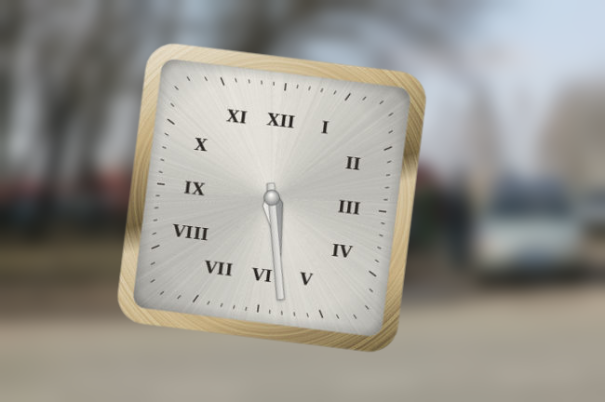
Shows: **5:28**
